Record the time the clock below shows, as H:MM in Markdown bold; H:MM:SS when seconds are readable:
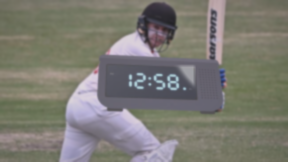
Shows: **12:58**
